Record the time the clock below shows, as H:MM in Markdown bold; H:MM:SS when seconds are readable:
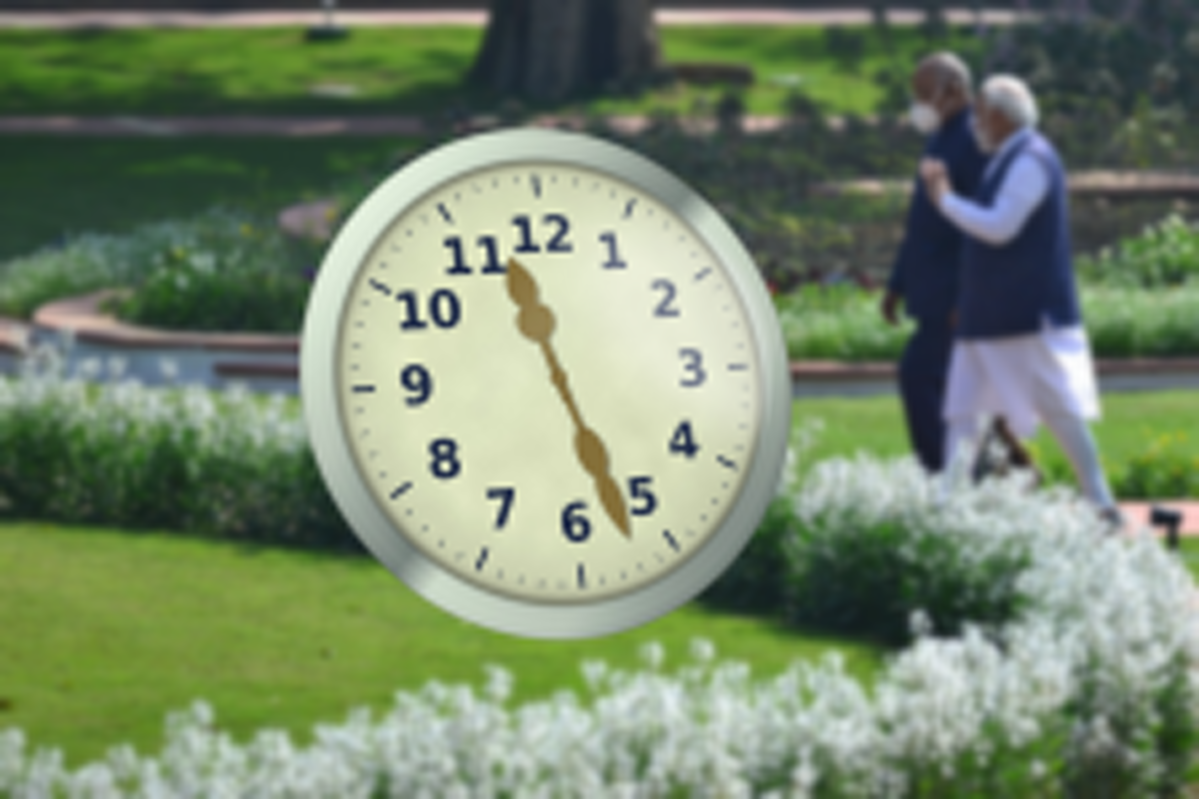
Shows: **11:27**
